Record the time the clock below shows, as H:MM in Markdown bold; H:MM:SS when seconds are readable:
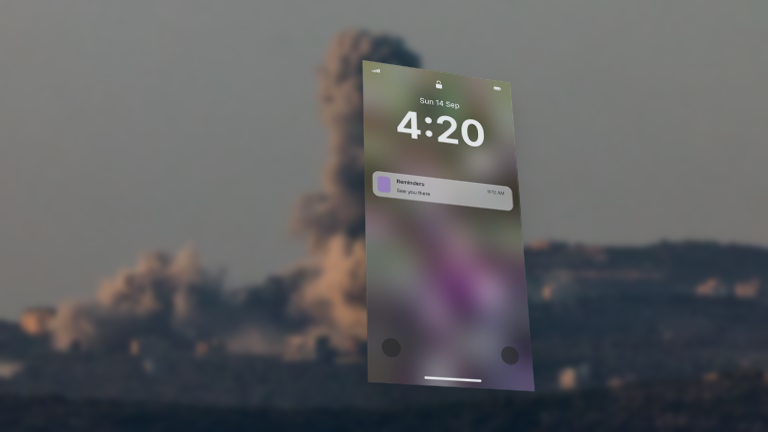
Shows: **4:20**
